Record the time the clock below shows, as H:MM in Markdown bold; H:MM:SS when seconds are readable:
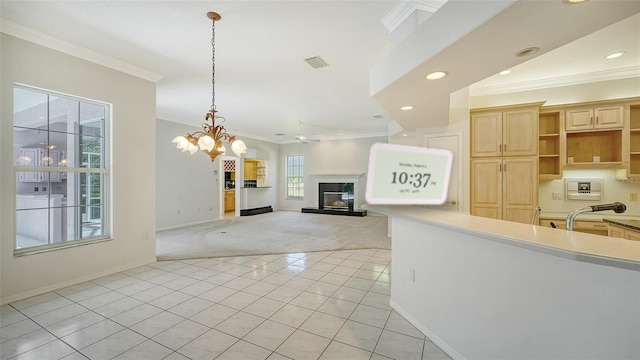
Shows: **10:37**
